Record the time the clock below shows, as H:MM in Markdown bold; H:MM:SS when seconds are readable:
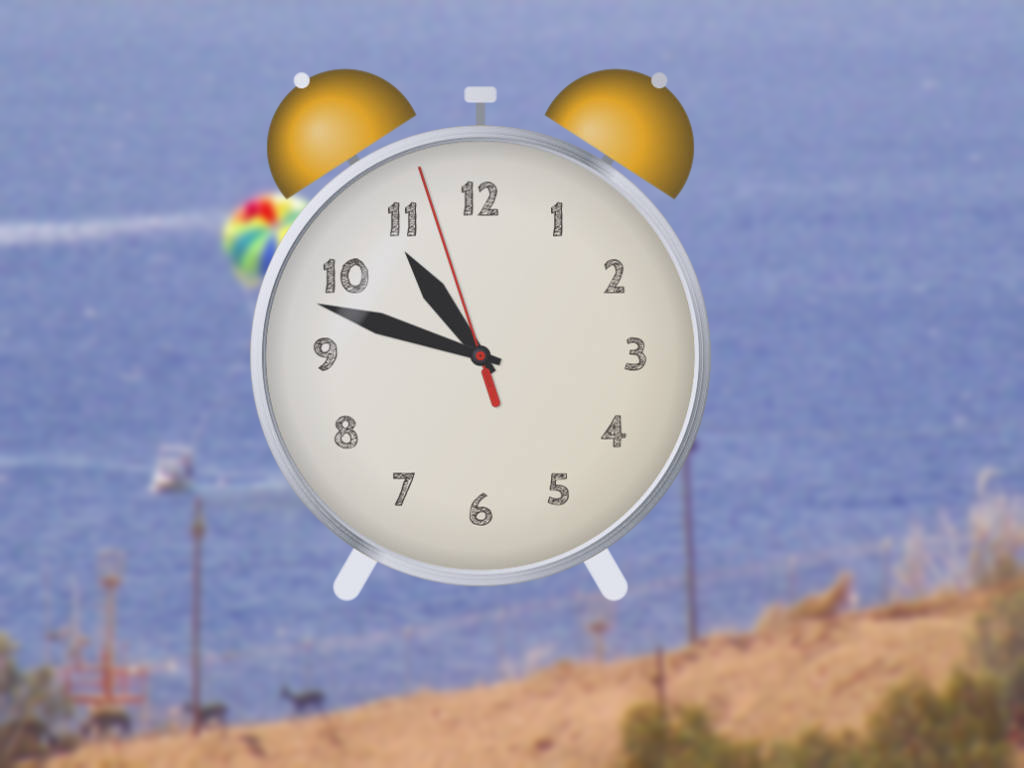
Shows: **10:47:57**
